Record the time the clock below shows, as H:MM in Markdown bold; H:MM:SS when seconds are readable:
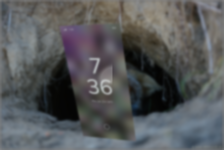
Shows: **7:36**
